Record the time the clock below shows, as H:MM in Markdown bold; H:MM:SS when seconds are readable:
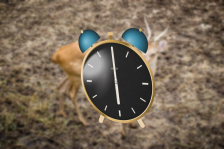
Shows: **6:00**
